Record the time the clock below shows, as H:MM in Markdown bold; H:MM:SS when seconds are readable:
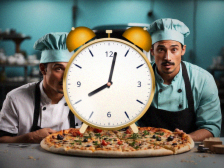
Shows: **8:02**
